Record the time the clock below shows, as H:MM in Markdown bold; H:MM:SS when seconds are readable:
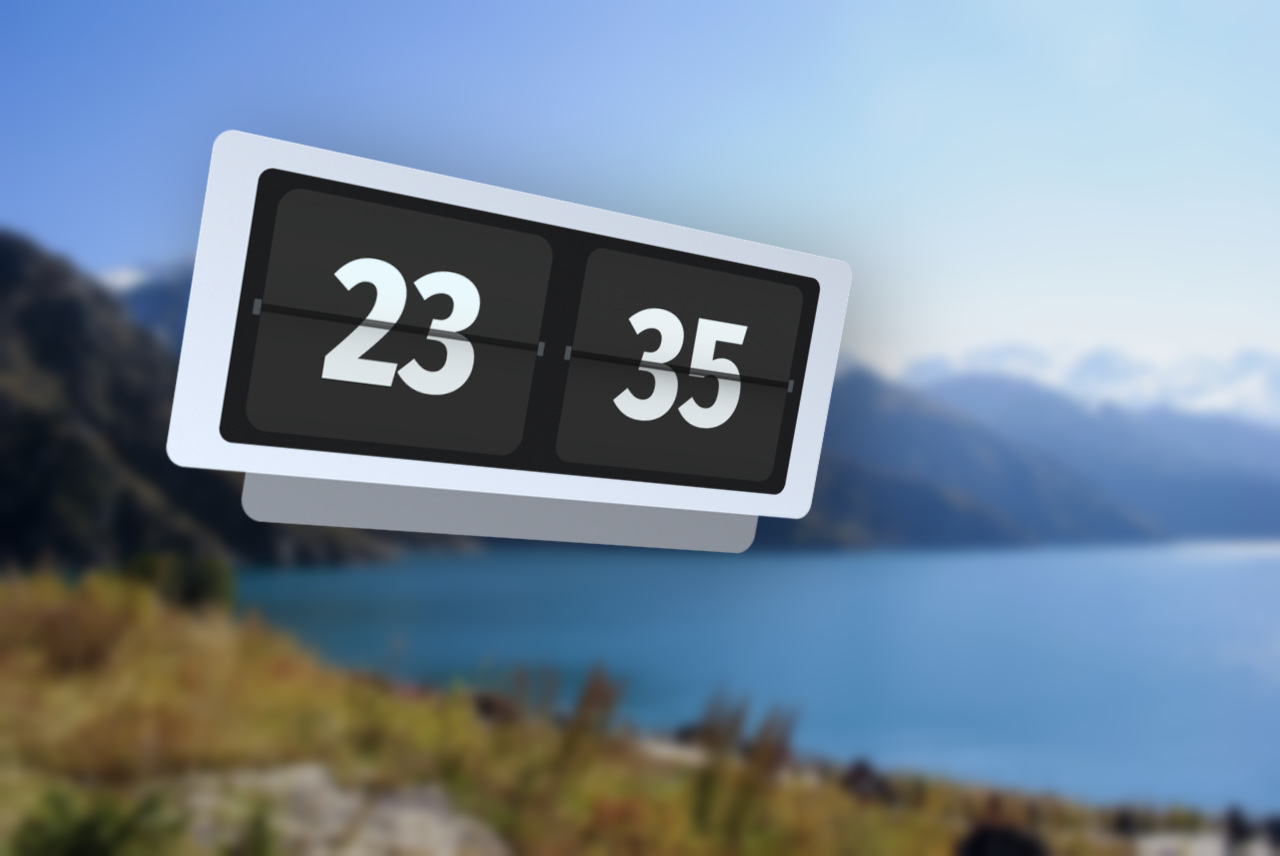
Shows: **23:35**
